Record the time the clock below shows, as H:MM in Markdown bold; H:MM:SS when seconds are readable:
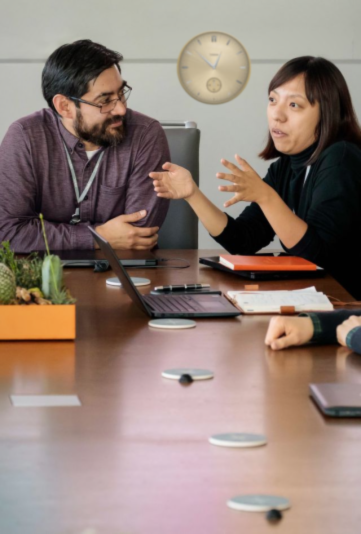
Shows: **12:52**
